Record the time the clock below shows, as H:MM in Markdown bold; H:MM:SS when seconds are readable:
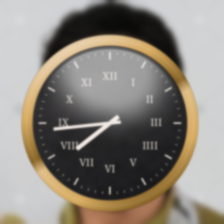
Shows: **7:44**
